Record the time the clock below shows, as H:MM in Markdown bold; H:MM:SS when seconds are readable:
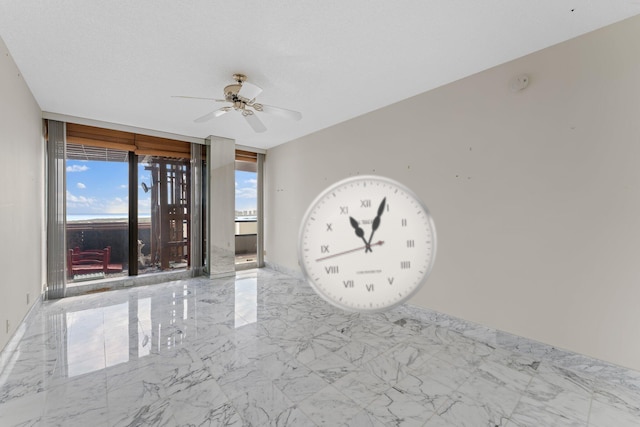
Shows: **11:03:43**
